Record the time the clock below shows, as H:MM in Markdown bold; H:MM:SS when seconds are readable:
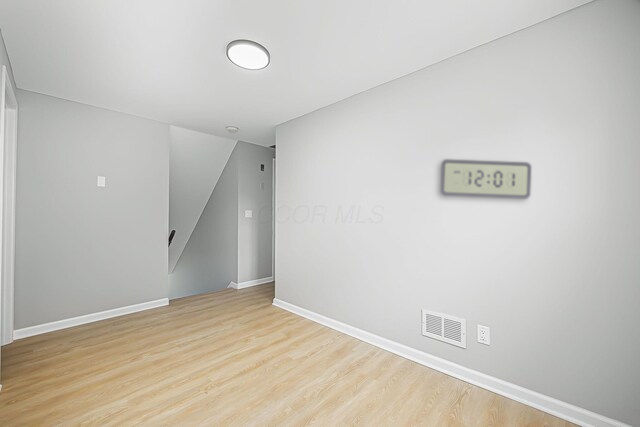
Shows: **12:01**
